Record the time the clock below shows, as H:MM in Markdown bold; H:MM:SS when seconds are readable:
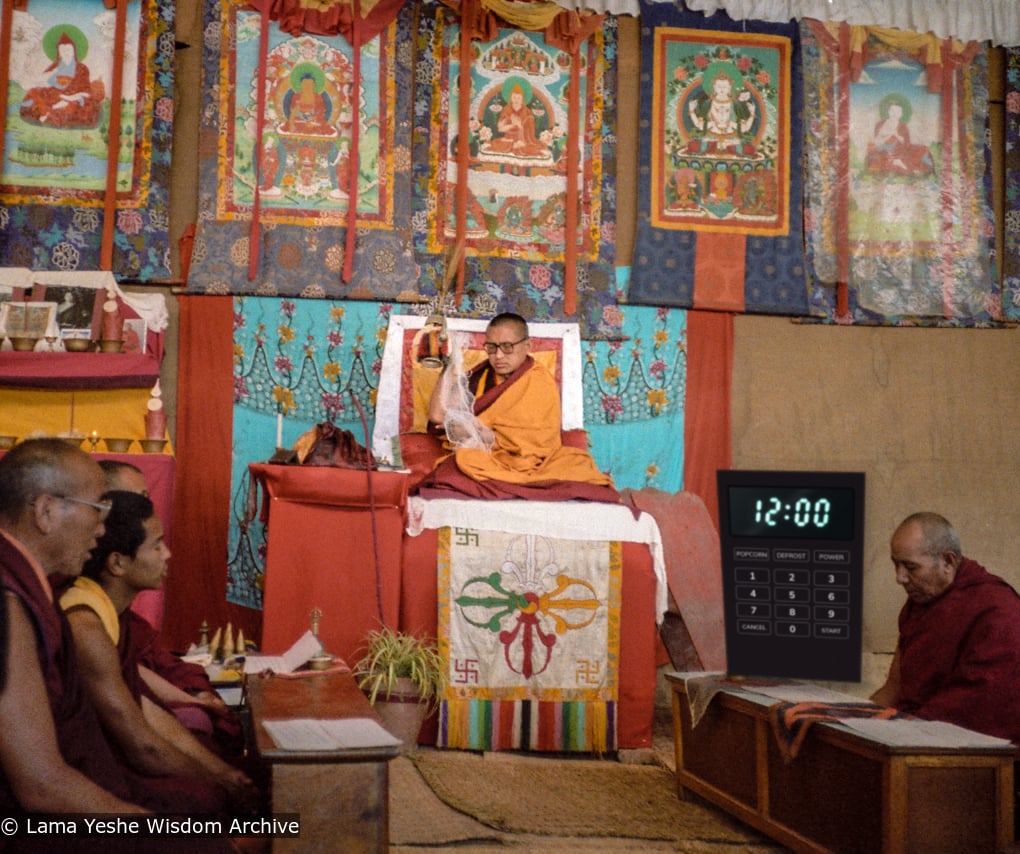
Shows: **12:00**
